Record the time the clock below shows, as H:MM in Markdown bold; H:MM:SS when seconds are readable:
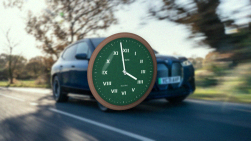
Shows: **3:58**
